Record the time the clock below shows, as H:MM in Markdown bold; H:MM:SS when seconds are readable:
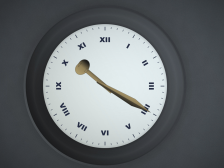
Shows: **10:20**
